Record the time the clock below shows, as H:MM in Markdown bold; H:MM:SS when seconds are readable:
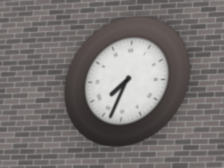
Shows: **7:33**
